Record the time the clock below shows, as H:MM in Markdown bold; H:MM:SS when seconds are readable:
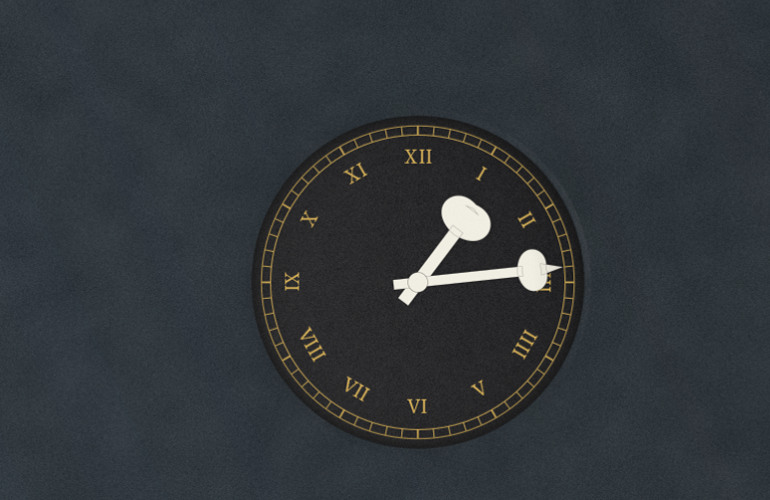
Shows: **1:14**
